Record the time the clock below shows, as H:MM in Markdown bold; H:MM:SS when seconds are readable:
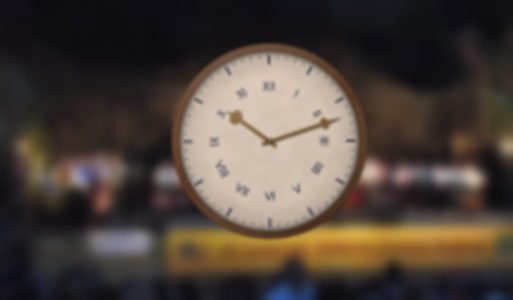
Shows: **10:12**
